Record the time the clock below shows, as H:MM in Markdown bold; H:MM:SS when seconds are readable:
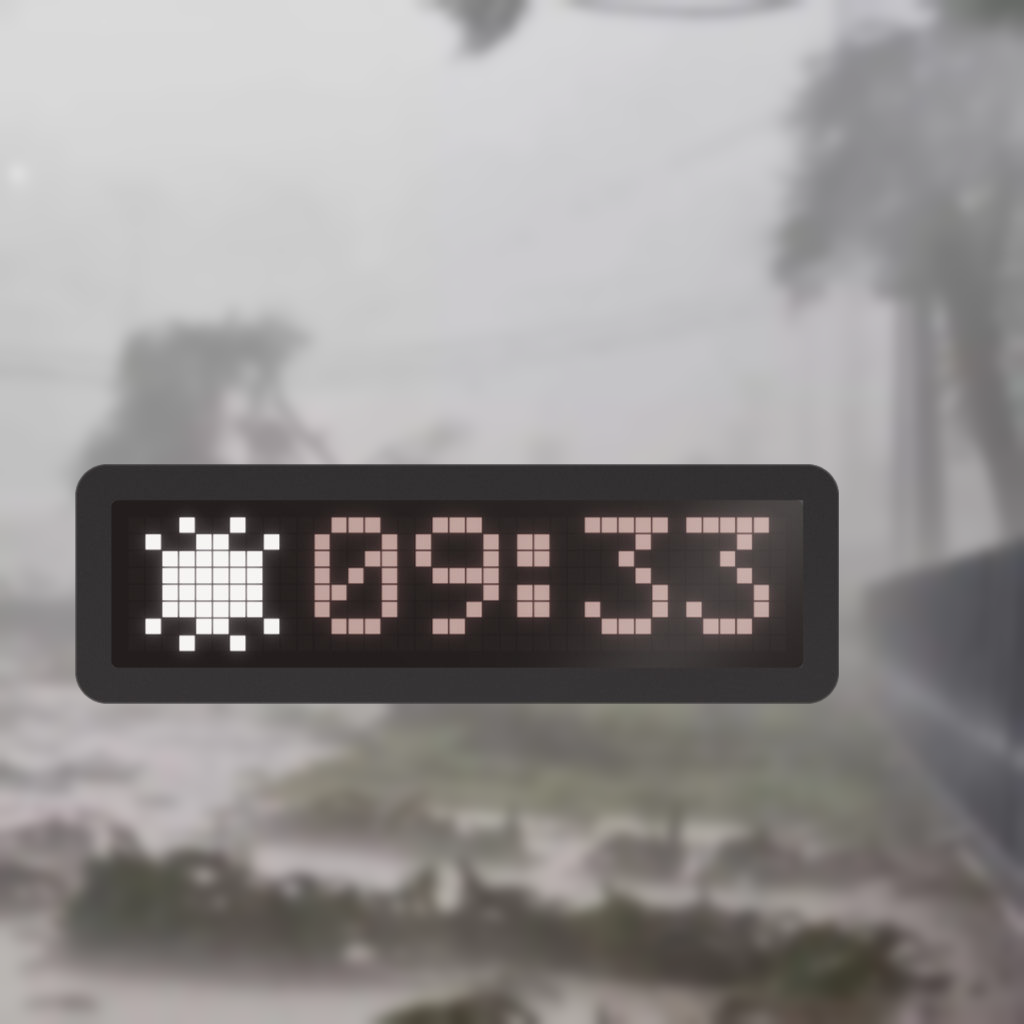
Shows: **9:33**
